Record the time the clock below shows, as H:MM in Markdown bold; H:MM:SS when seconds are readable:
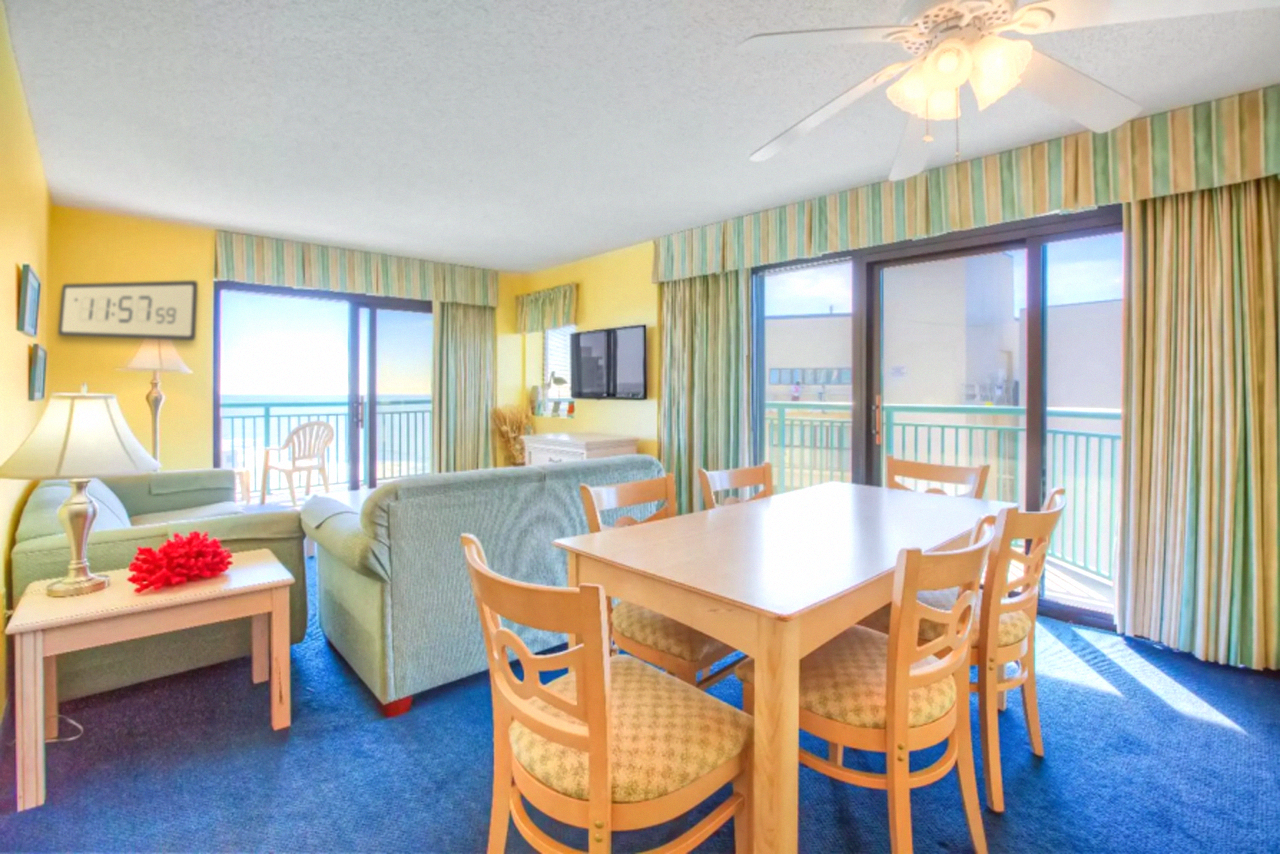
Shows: **11:57**
